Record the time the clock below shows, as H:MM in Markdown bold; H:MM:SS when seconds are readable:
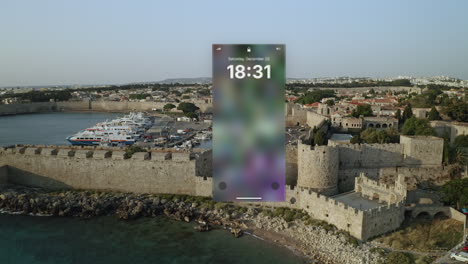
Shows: **18:31**
